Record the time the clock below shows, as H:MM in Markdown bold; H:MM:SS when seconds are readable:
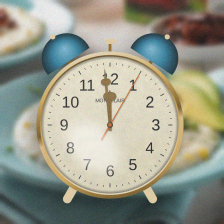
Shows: **11:59:05**
